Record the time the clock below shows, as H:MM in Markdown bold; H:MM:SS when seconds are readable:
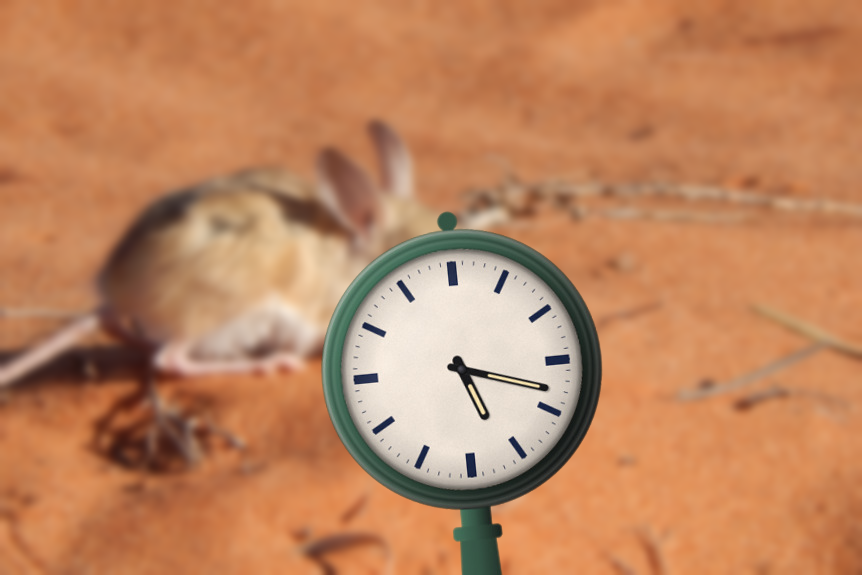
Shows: **5:18**
